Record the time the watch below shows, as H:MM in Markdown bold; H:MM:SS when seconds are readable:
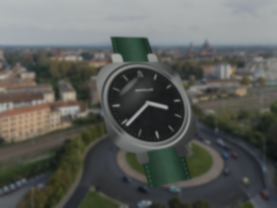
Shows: **3:39**
